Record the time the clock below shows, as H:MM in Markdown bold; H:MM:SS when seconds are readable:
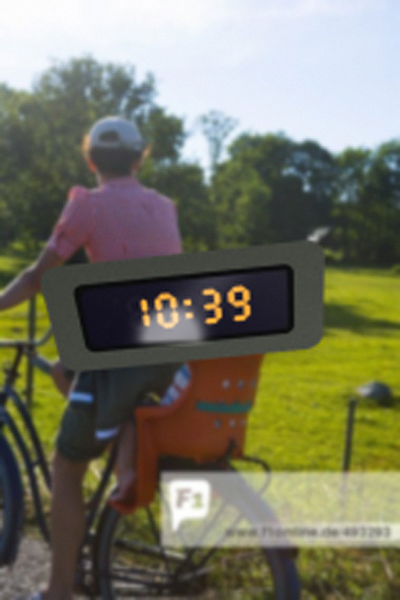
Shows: **10:39**
